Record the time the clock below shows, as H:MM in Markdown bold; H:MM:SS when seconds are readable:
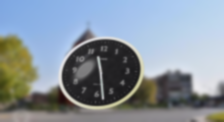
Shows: **11:28**
